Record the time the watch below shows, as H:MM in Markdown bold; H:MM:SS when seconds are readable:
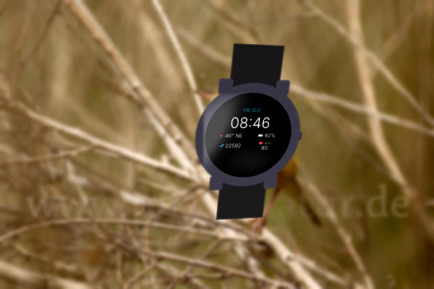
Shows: **8:46**
